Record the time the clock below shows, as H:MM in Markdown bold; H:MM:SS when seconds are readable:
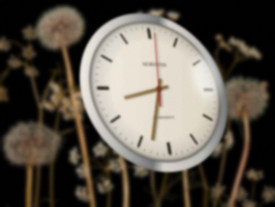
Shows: **8:33:01**
